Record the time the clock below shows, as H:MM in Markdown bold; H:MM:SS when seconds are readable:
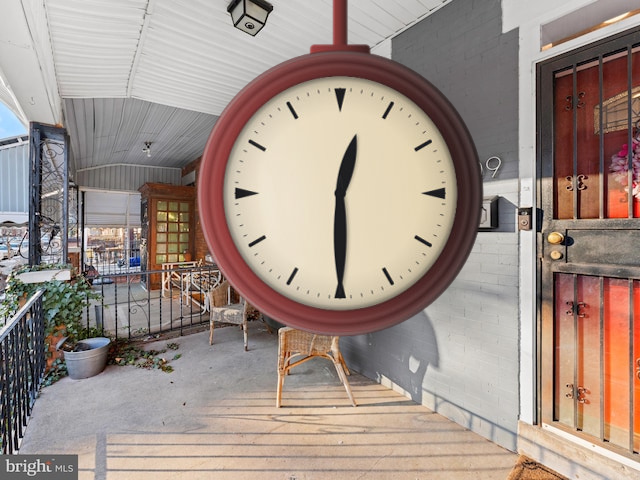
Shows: **12:30**
